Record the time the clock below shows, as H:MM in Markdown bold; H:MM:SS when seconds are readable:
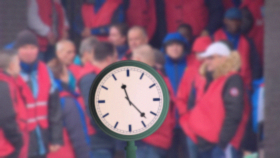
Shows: **11:23**
